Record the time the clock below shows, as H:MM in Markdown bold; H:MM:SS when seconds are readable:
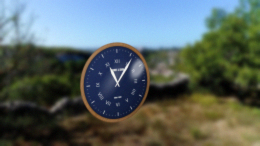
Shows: **11:06**
